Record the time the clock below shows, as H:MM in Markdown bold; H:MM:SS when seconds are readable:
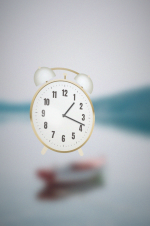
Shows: **1:18**
